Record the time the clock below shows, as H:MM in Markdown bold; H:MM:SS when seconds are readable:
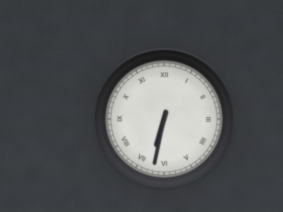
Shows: **6:32**
